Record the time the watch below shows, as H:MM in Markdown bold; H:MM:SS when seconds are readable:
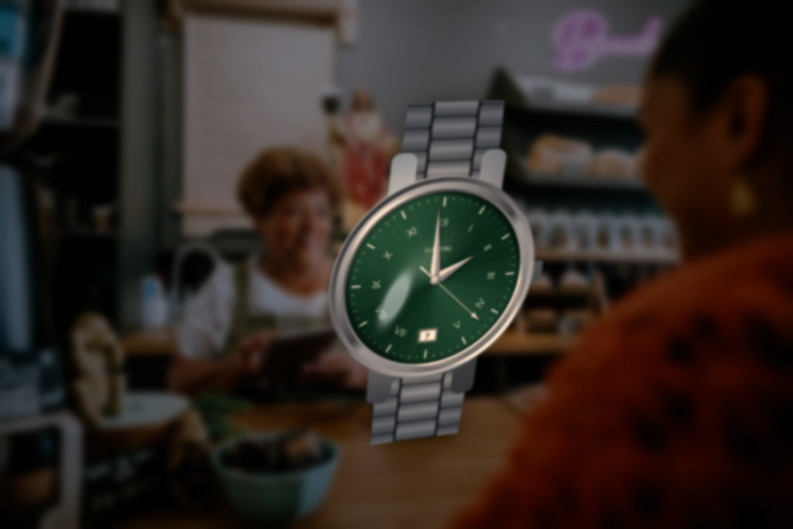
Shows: **1:59:22**
